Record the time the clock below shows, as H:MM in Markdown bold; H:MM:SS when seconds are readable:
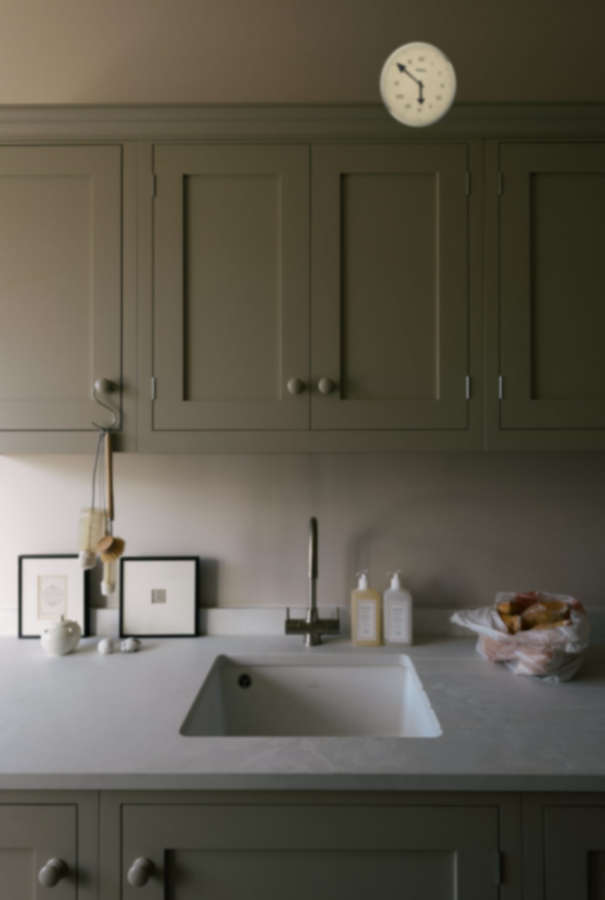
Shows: **5:51**
